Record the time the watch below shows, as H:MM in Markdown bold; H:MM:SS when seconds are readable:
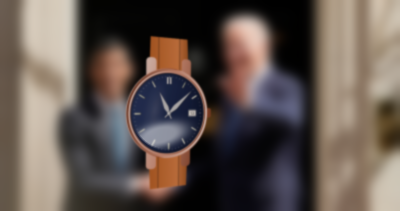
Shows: **11:08**
